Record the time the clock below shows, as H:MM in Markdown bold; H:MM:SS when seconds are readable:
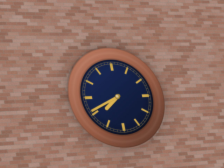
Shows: **7:41**
